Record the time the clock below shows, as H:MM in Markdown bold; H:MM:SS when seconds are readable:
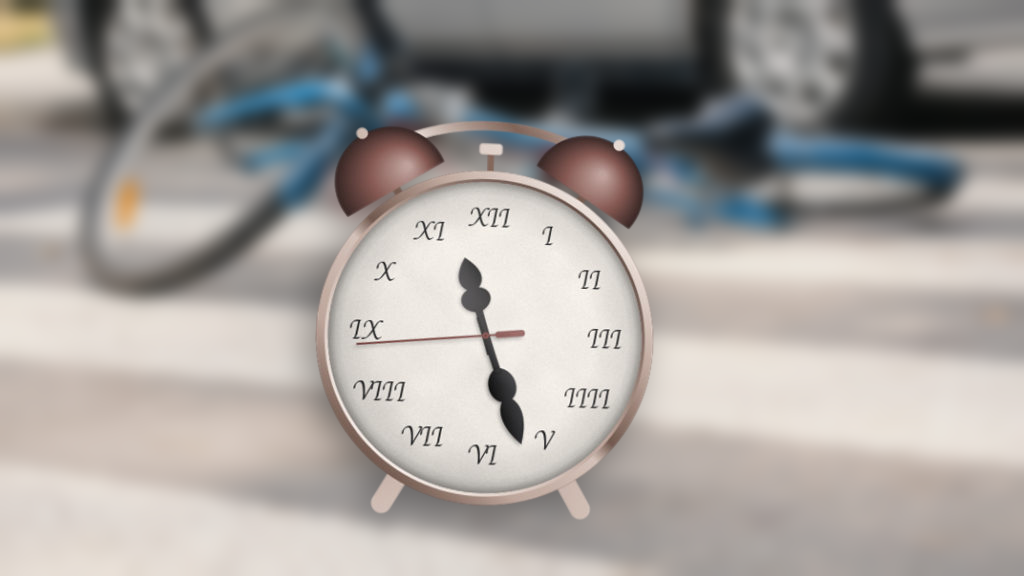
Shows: **11:26:44**
